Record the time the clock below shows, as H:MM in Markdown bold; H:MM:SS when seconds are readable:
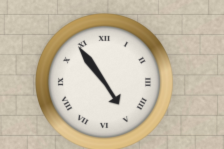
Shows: **4:54**
